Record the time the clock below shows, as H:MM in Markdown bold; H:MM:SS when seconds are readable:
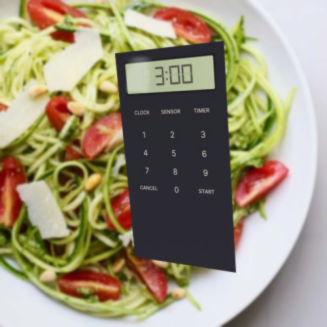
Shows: **3:00**
